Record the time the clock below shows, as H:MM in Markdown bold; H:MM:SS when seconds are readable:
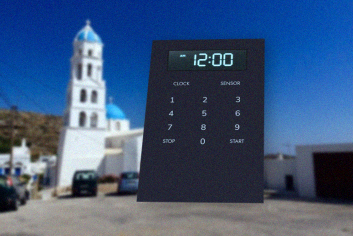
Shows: **12:00**
